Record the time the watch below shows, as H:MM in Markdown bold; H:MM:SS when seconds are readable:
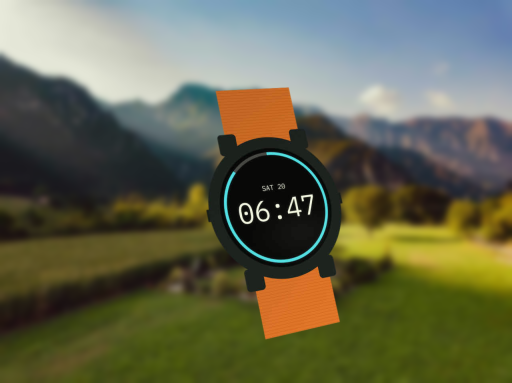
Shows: **6:47**
